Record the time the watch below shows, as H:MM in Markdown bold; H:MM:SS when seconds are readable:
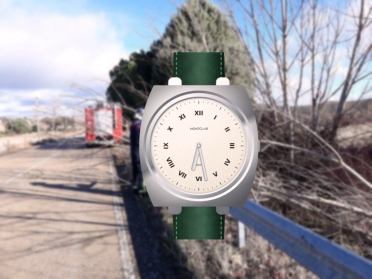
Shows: **6:28**
